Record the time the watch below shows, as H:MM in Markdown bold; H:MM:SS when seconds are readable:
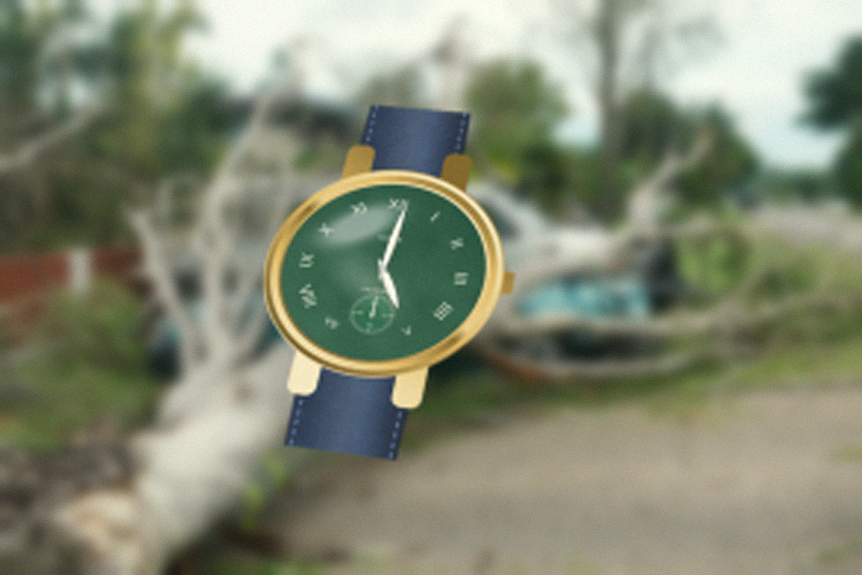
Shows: **5:01**
